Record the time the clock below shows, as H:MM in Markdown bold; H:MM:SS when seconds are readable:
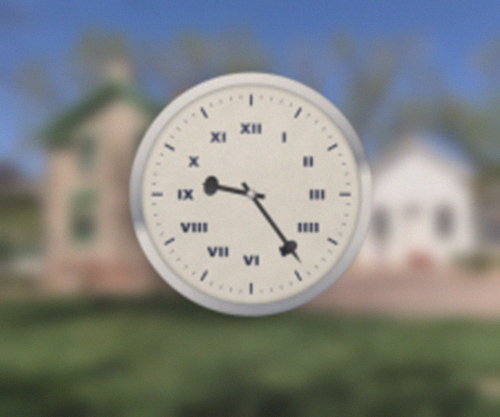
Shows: **9:24**
